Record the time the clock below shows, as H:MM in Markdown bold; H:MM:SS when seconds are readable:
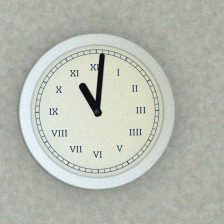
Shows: **11:01**
